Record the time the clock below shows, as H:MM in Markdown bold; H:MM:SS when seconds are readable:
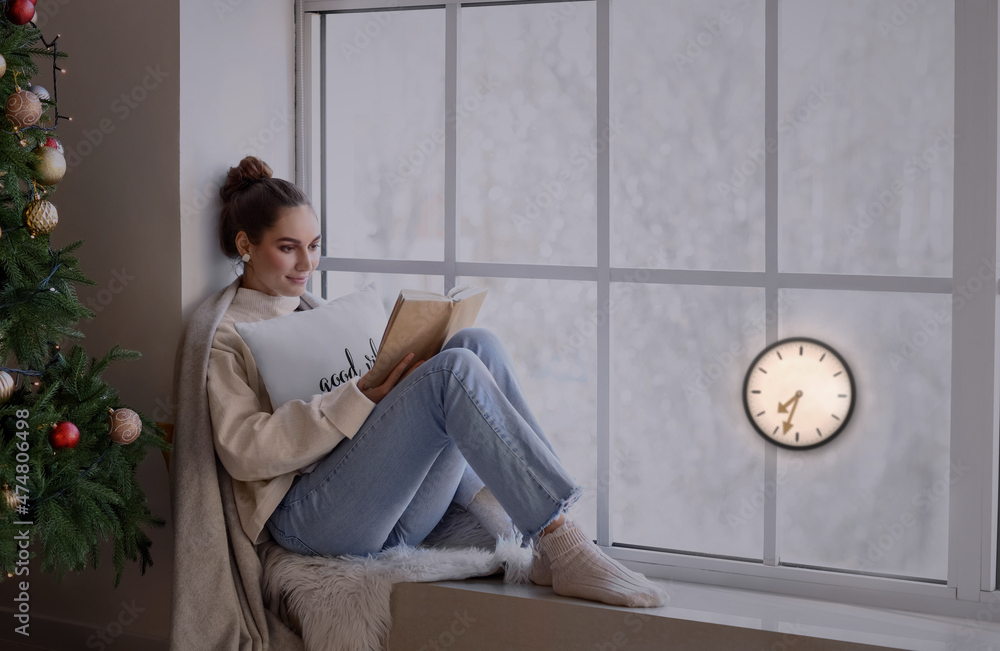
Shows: **7:33**
